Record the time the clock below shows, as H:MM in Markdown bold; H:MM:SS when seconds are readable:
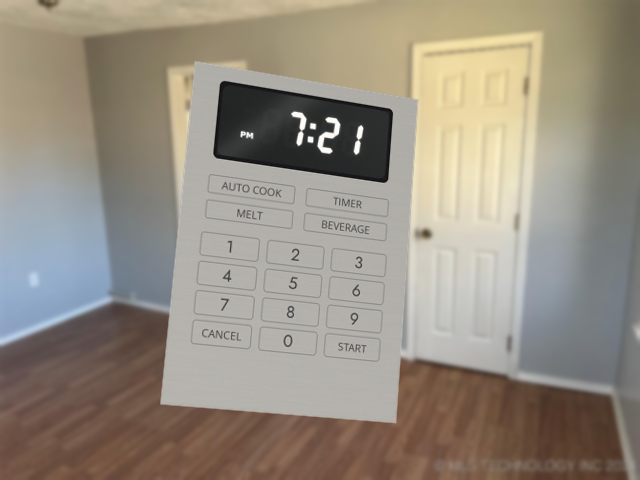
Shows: **7:21**
